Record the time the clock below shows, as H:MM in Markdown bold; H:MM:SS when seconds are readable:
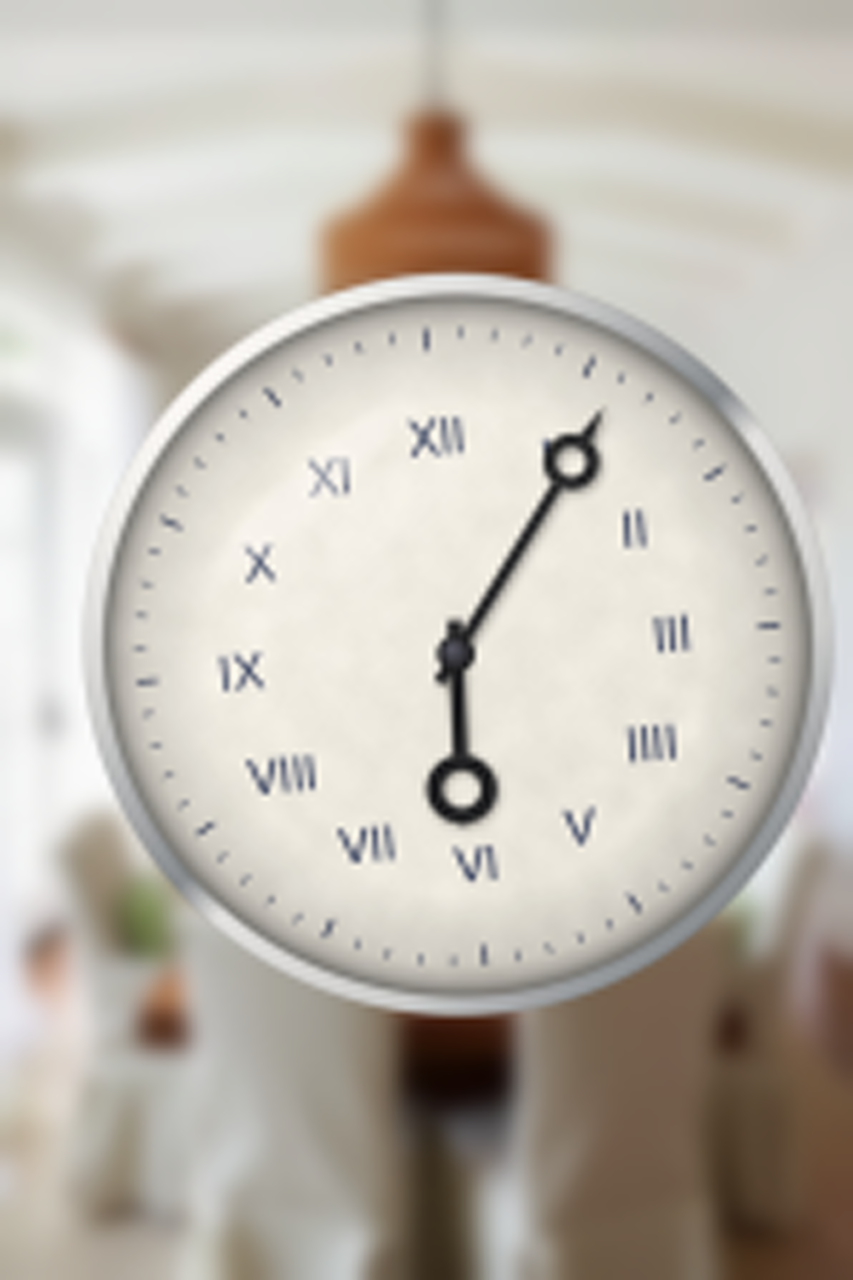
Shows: **6:06**
